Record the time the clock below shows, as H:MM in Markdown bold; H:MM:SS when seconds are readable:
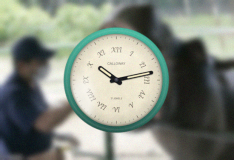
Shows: **10:13**
